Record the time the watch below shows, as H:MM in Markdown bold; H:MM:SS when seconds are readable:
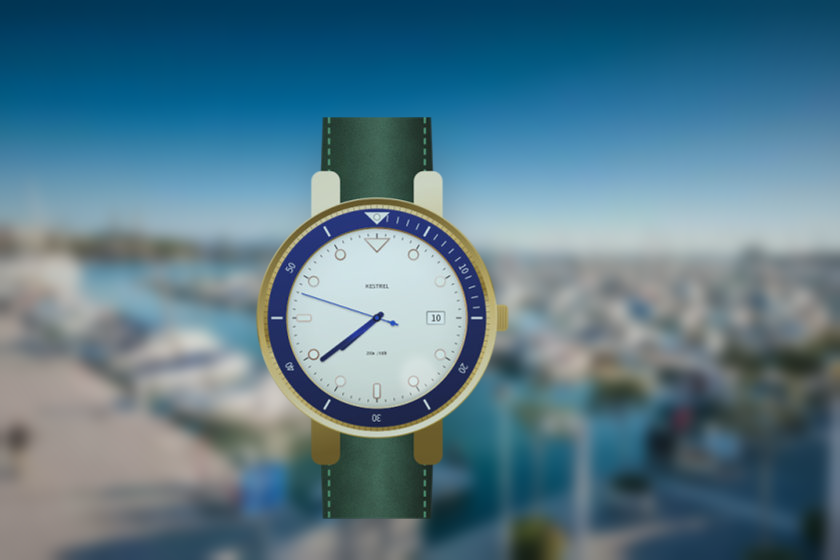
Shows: **7:38:48**
